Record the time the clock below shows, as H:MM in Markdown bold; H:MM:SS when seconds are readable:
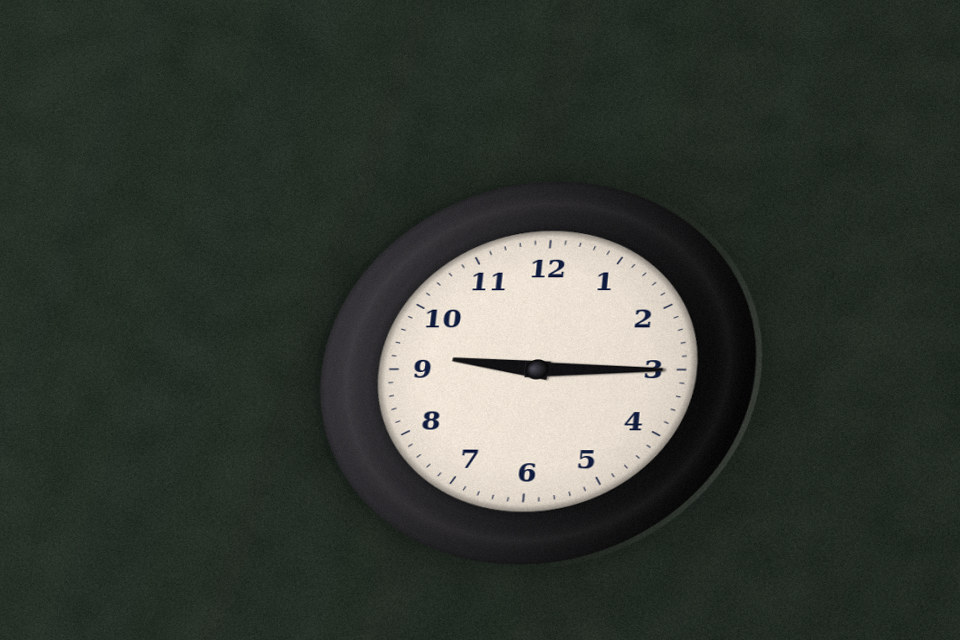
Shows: **9:15**
